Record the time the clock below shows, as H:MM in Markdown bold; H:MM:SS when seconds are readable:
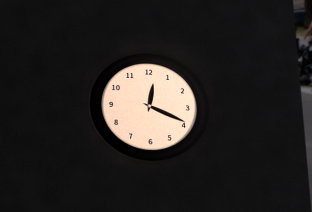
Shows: **12:19**
